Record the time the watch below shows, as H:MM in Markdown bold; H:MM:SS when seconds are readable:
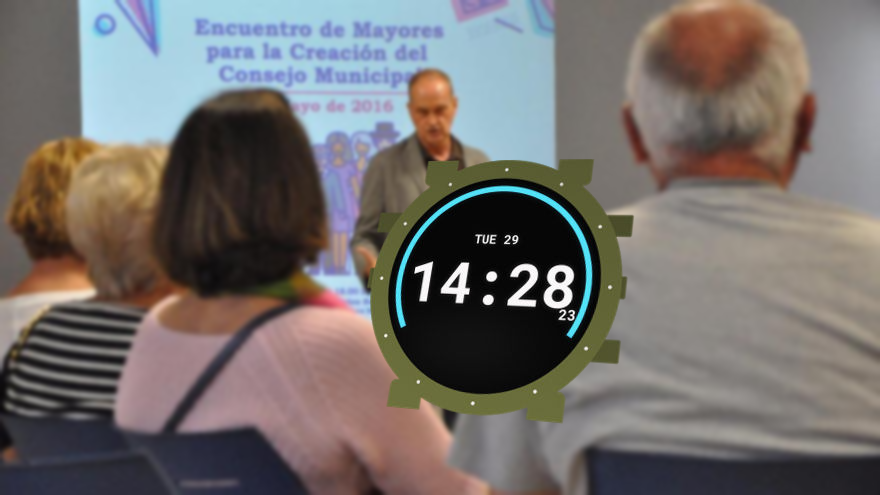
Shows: **14:28:23**
